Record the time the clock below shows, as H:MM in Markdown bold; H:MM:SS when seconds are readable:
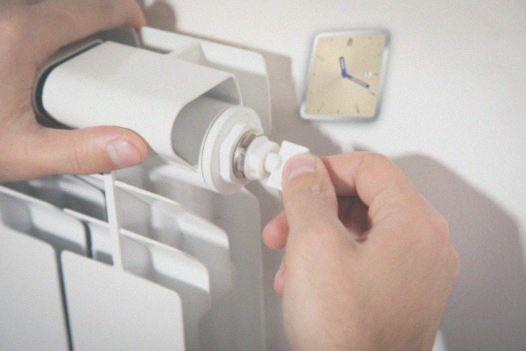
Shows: **11:19**
